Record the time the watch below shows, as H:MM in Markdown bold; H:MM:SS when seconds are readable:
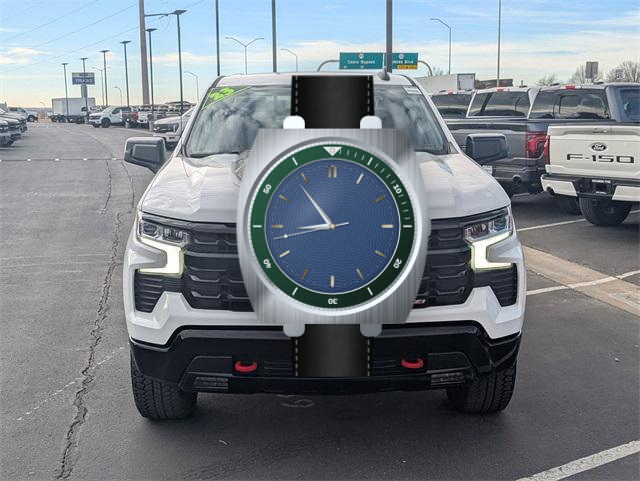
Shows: **8:53:43**
